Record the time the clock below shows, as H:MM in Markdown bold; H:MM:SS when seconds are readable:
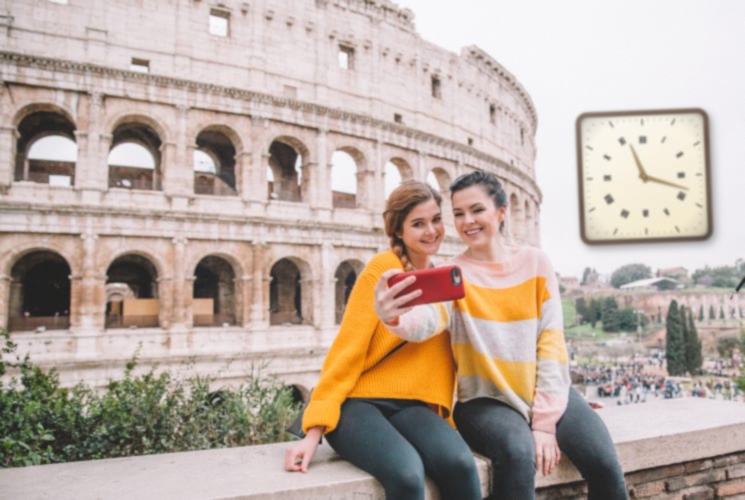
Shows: **11:18**
